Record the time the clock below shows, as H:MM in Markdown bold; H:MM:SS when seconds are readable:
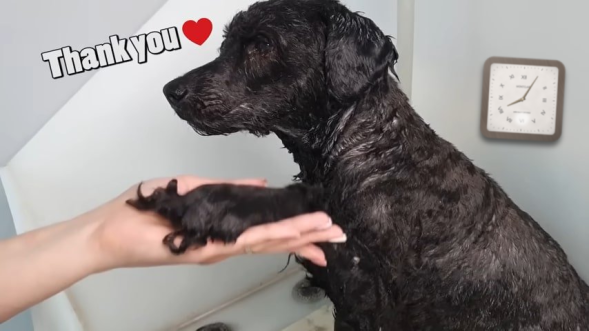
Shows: **8:05**
